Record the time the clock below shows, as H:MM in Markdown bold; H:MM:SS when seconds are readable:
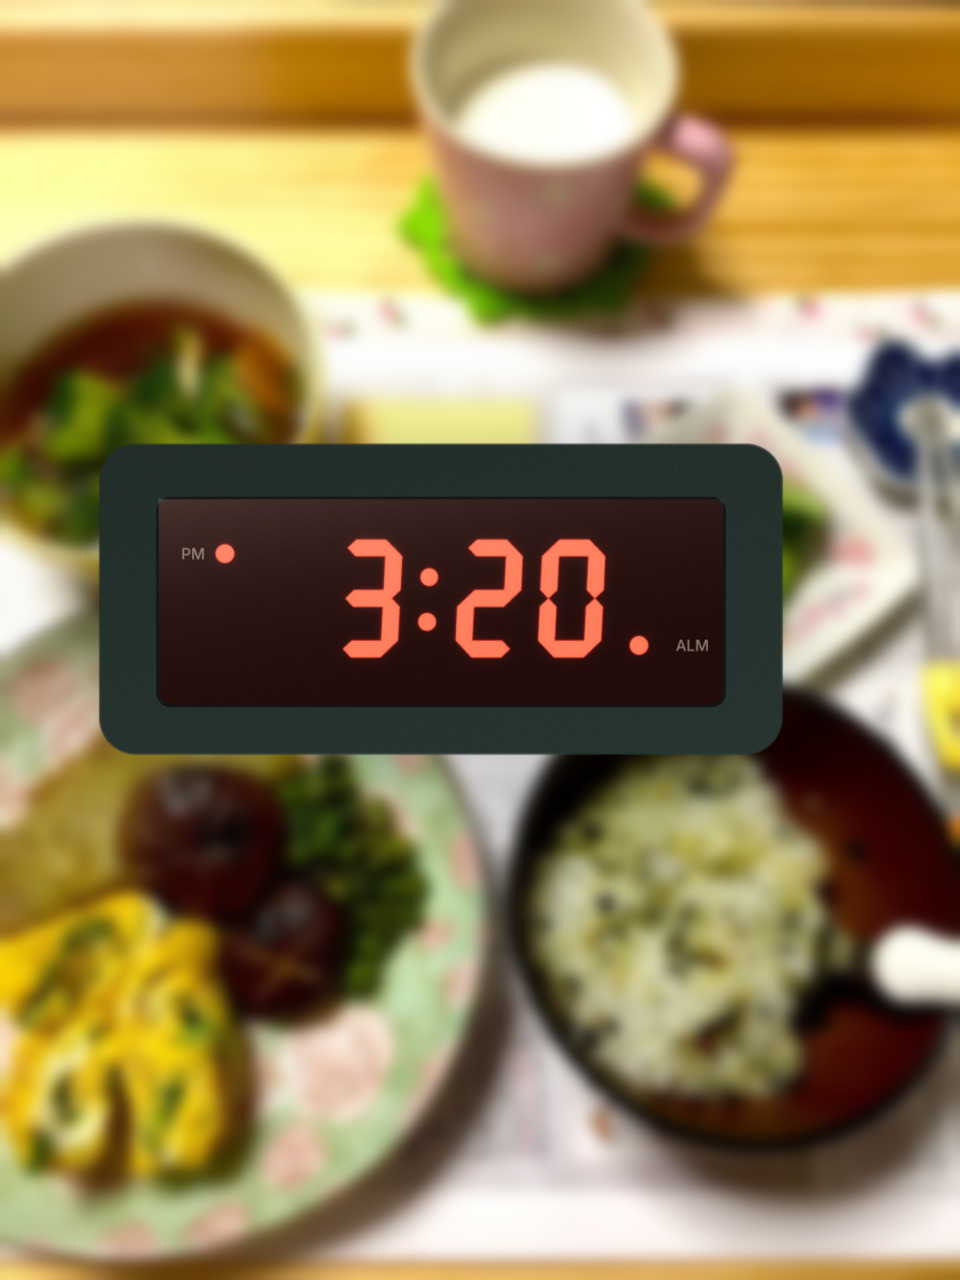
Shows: **3:20**
